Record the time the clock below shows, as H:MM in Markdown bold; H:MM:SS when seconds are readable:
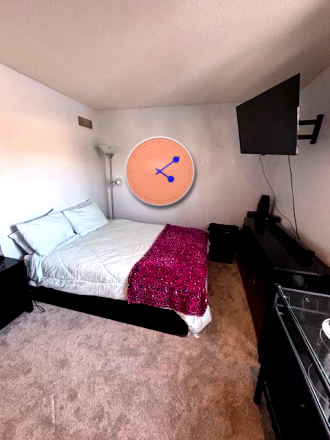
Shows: **4:09**
